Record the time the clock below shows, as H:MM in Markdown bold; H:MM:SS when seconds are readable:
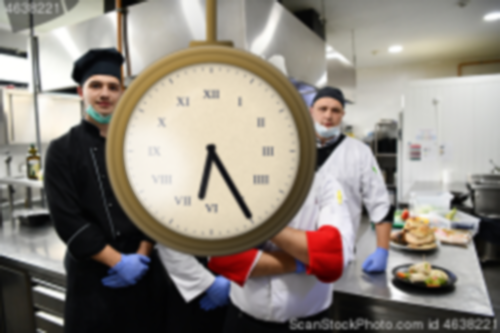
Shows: **6:25**
